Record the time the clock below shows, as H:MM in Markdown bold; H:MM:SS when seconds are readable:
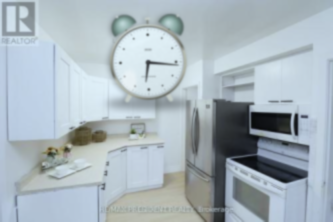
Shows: **6:16**
